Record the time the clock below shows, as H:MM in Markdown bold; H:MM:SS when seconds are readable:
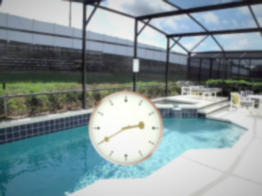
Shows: **2:40**
